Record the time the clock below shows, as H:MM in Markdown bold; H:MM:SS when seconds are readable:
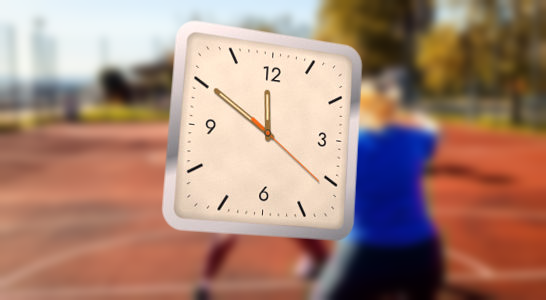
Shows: **11:50:21**
